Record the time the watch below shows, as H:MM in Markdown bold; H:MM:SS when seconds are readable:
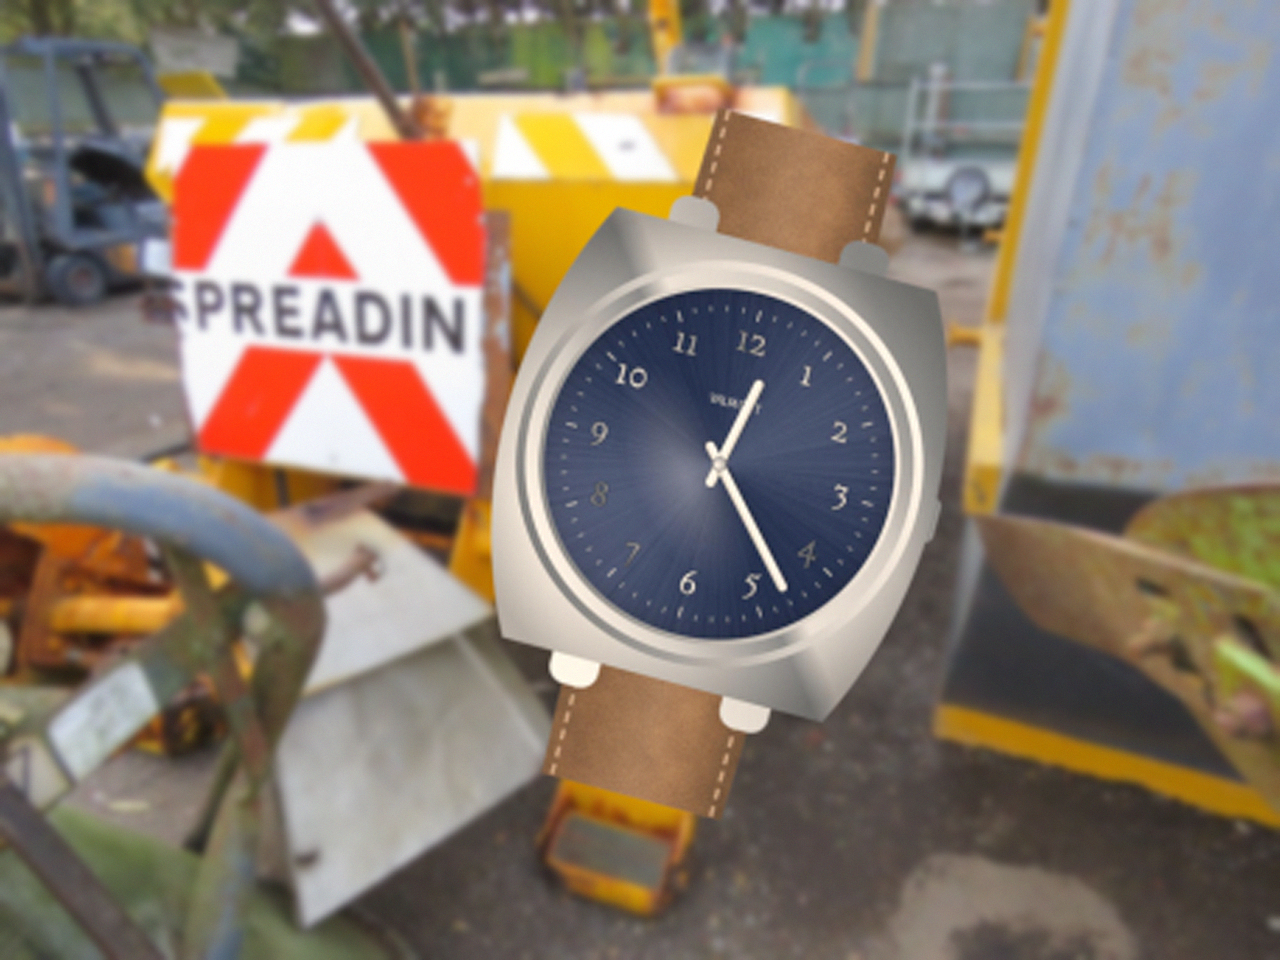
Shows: **12:23**
